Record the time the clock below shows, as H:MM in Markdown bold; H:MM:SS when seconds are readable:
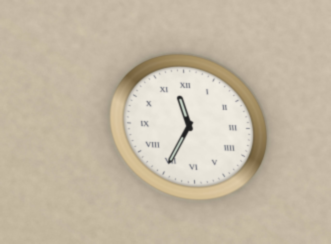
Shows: **11:35**
